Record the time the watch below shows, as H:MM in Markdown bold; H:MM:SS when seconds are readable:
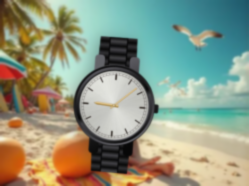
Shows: **9:08**
